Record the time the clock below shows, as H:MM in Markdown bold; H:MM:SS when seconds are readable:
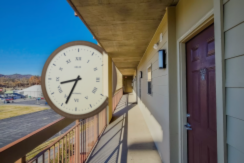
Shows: **8:34**
